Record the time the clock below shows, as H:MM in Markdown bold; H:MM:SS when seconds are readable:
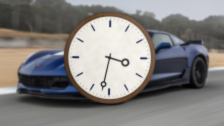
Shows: **3:32**
